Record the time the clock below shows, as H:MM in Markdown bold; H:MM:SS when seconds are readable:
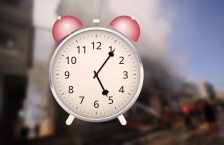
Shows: **5:06**
